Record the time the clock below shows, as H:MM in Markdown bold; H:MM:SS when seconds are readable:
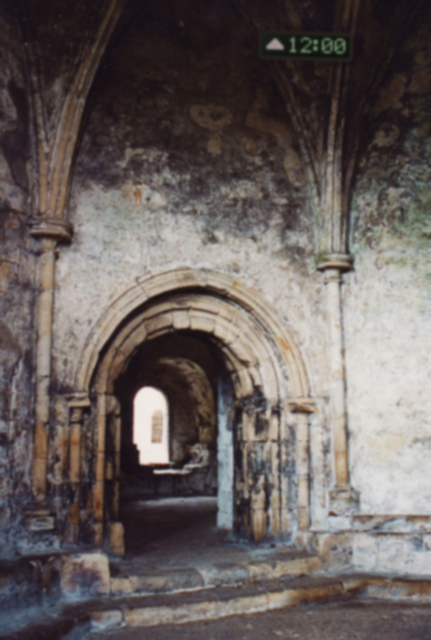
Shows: **12:00**
